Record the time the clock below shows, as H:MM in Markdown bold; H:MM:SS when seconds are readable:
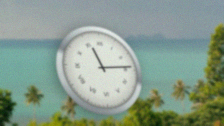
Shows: **11:14**
